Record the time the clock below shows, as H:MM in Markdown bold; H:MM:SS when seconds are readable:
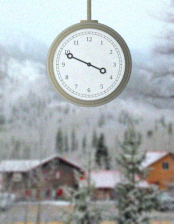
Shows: **3:49**
